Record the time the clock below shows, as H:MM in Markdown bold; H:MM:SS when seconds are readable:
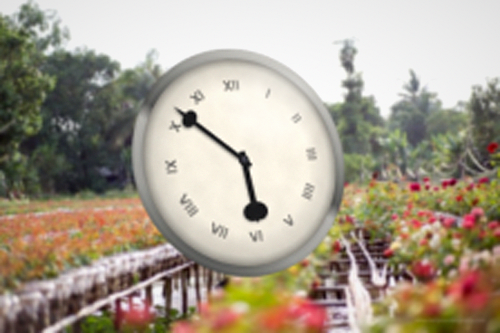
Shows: **5:52**
